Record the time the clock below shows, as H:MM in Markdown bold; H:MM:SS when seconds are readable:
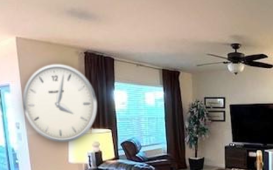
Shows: **4:03**
